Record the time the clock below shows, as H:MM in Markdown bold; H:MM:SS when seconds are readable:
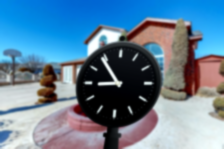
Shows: **8:54**
